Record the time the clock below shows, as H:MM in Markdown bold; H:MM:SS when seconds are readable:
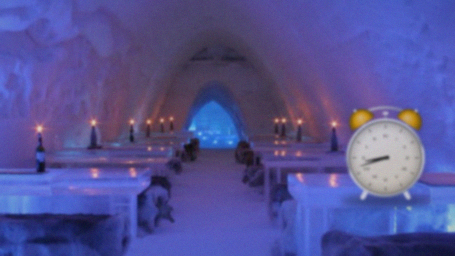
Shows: **8:42**
